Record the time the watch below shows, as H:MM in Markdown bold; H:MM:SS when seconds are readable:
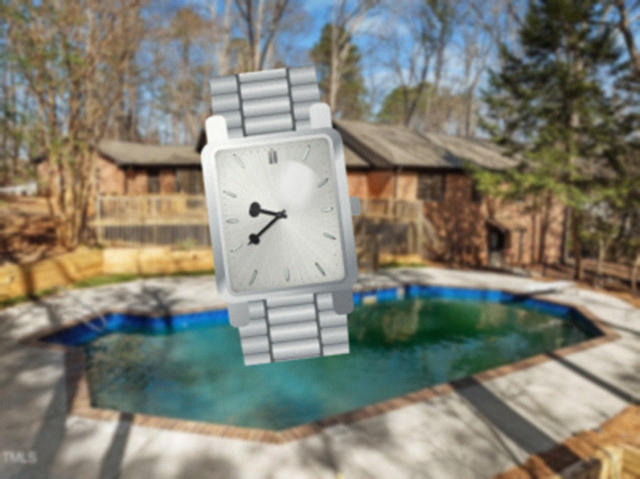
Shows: **9:39**
